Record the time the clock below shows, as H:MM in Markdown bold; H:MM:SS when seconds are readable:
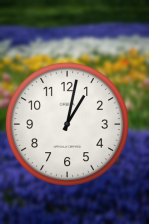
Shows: **1:02**
